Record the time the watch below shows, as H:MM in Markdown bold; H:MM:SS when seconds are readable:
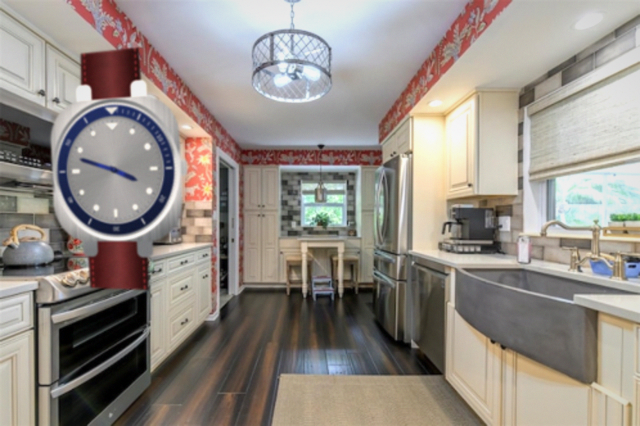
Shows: **3:48**
